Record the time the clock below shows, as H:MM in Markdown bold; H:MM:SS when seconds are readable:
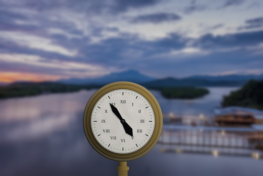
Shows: **4:54**
